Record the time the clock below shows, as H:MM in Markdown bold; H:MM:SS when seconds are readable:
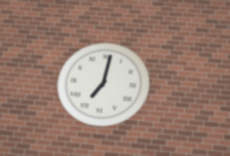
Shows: **7:01**
